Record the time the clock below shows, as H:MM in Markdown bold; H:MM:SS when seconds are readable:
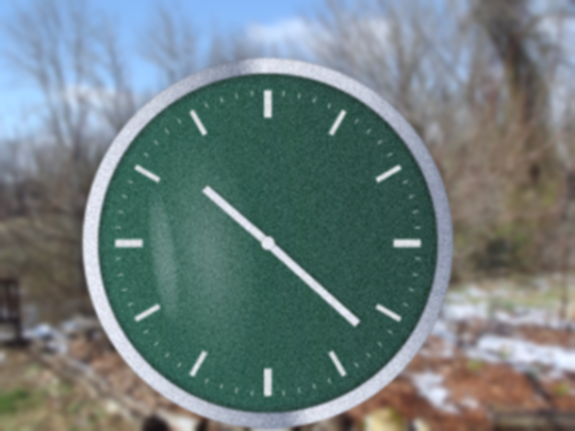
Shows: **10:22**
